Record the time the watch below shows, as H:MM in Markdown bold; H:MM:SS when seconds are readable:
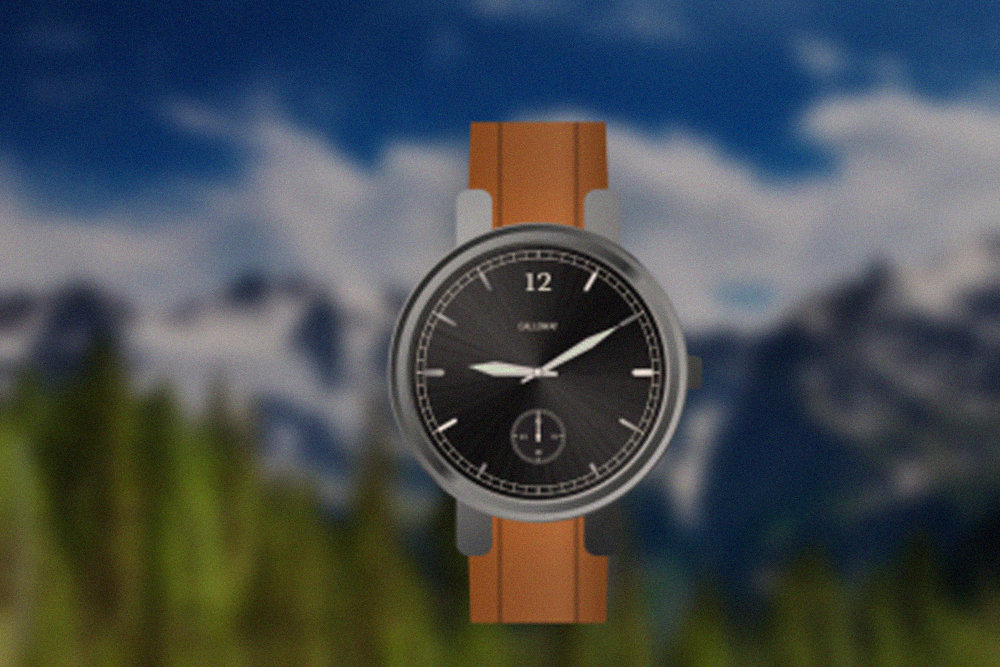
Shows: **9:10**
